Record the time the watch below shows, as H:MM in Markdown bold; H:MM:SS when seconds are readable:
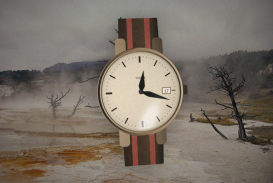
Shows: **12:18**
